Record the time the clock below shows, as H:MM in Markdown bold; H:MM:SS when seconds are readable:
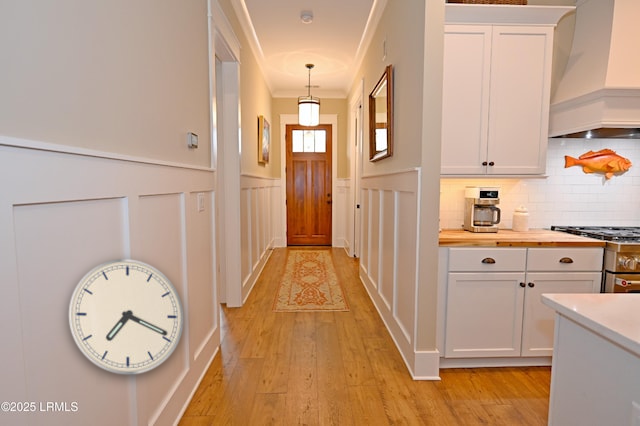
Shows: **7:19**
